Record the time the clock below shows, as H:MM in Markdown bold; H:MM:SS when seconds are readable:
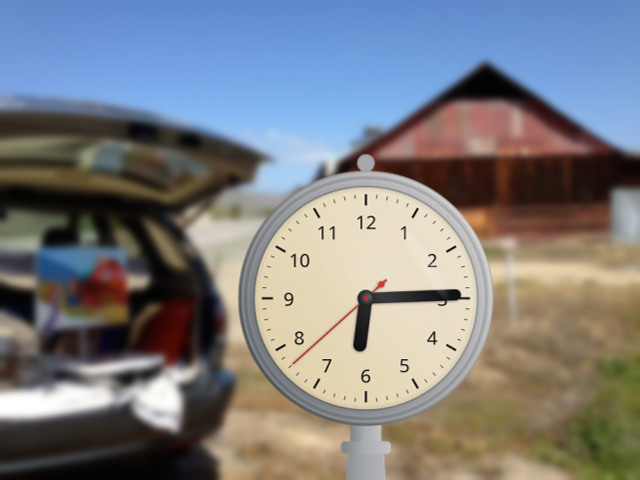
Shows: **6:14:38**
